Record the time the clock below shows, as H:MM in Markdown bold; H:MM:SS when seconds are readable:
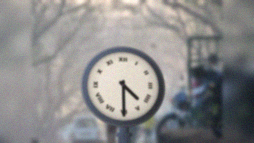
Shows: **4:30**
